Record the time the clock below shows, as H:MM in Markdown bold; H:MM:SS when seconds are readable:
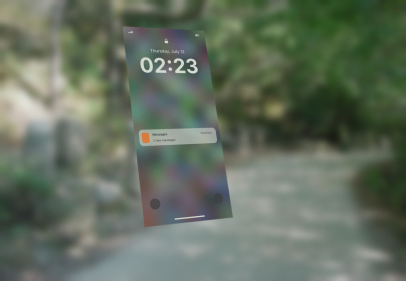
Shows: **2:23**
